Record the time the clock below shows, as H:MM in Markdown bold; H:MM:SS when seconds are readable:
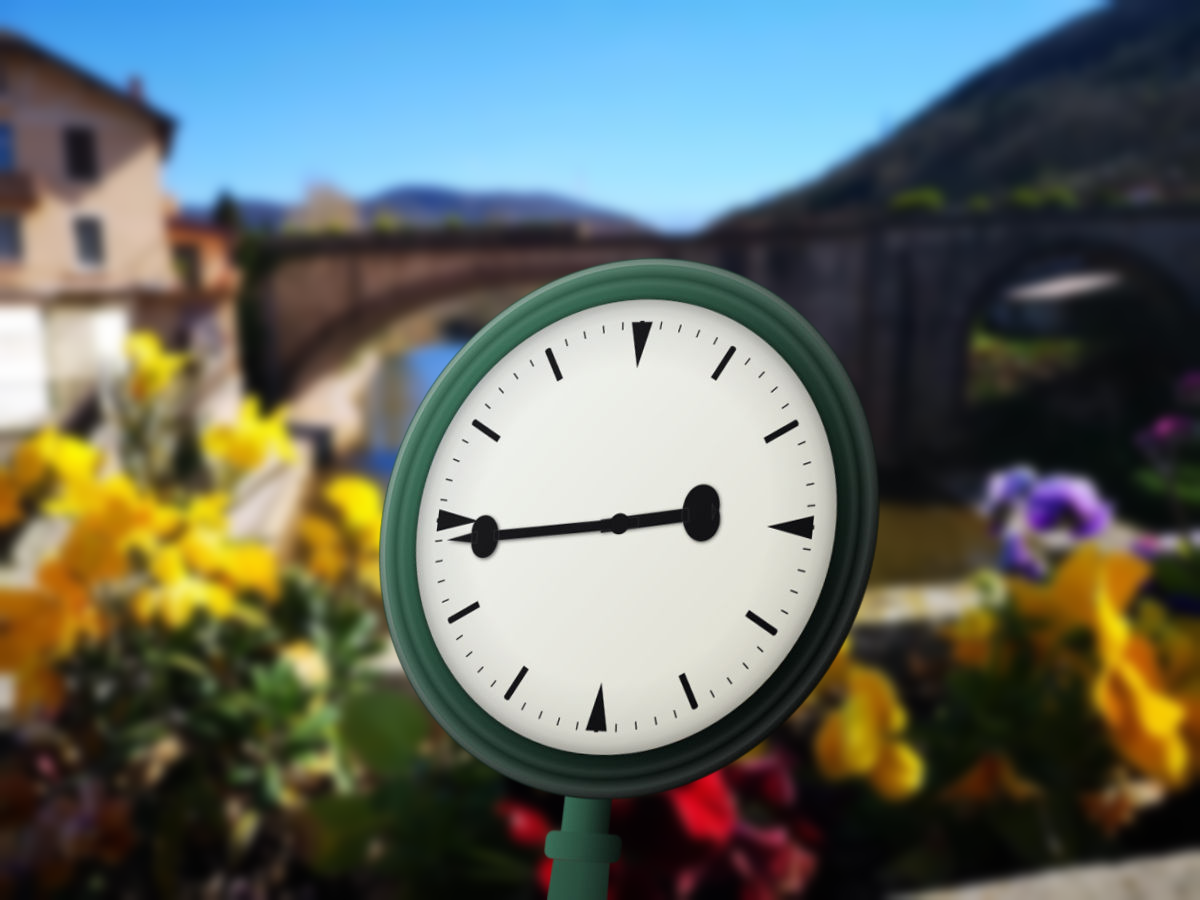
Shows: **2:44**
